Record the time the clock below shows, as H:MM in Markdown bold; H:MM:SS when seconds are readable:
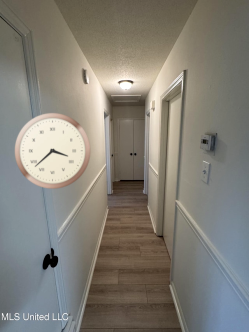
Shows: **3:38**
